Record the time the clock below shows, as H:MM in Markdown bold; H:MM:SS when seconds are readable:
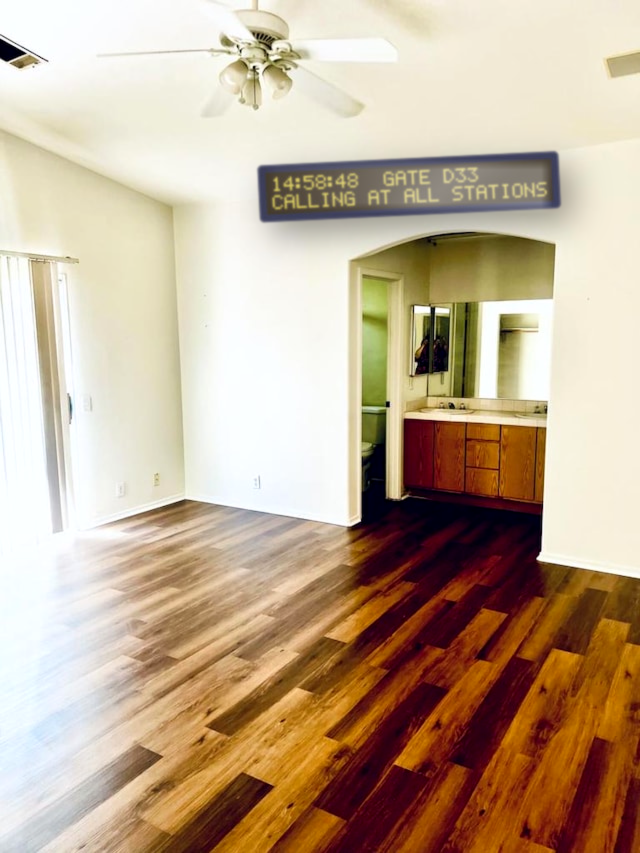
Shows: **14:58:48**
